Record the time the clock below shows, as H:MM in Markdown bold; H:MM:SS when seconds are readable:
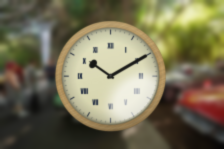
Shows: **10:10**
